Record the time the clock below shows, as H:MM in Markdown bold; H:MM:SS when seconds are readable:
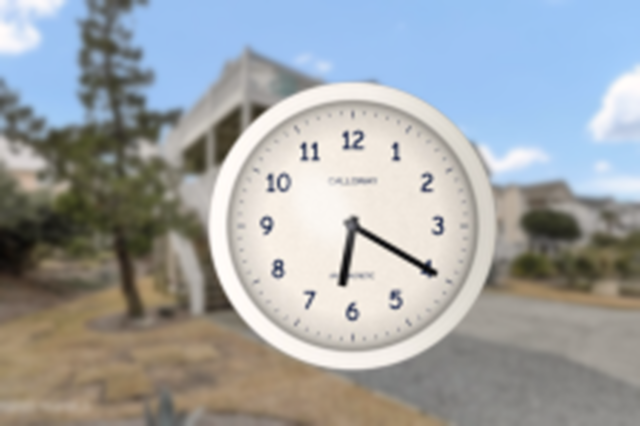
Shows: **6:20**
